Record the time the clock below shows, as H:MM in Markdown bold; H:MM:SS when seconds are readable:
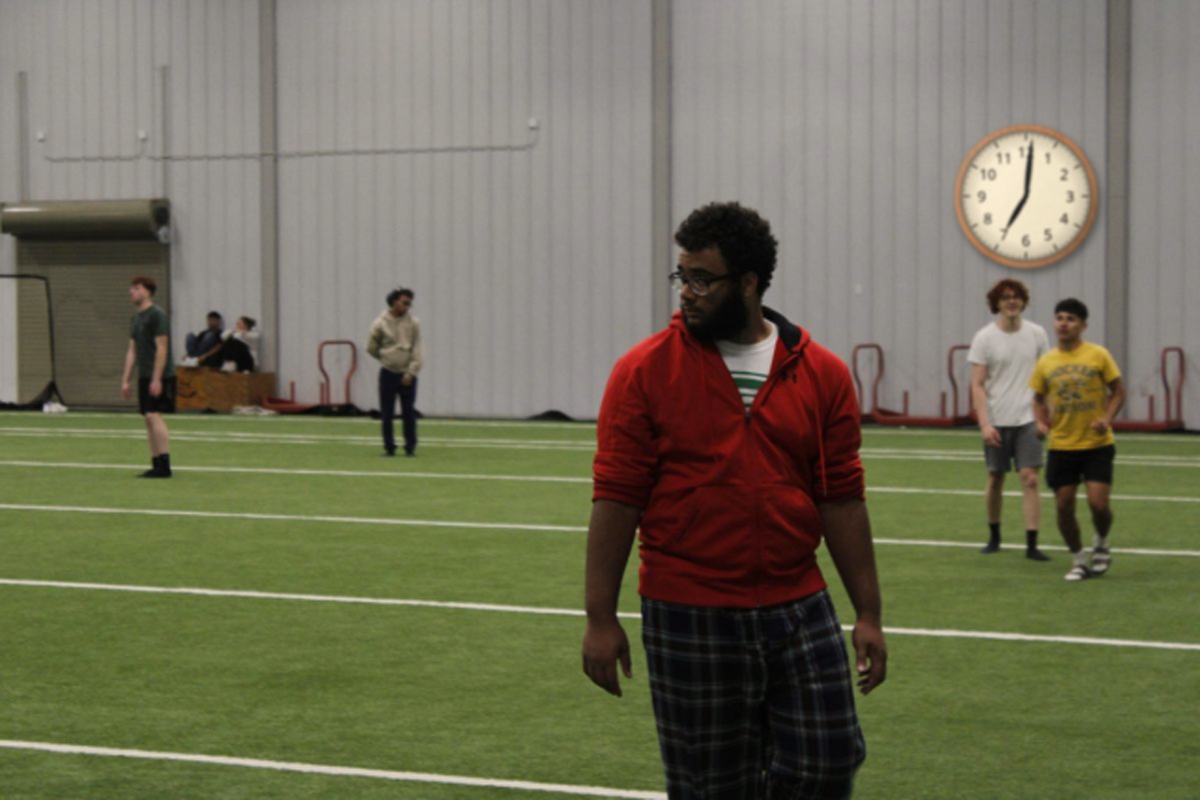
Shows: **7:01**
